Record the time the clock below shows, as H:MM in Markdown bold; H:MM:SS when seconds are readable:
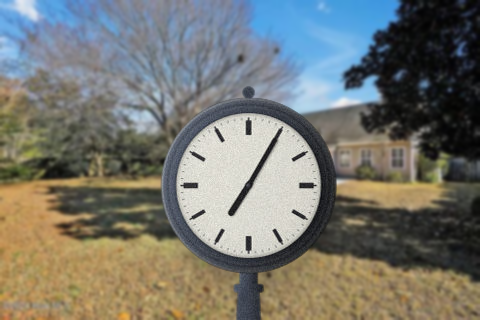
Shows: **7:05**
